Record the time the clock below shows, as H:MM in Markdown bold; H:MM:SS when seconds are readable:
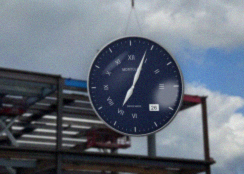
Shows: **7:04**
